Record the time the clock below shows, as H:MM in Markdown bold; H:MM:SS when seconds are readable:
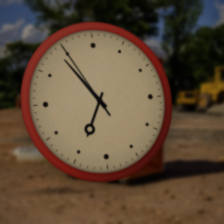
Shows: **6:53:55**
